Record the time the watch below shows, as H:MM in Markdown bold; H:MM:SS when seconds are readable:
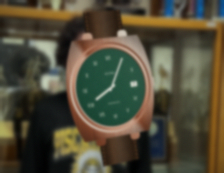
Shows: **8:05**
